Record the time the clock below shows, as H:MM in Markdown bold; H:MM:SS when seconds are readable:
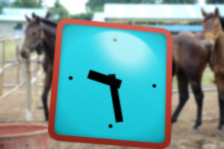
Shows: **9:28**
